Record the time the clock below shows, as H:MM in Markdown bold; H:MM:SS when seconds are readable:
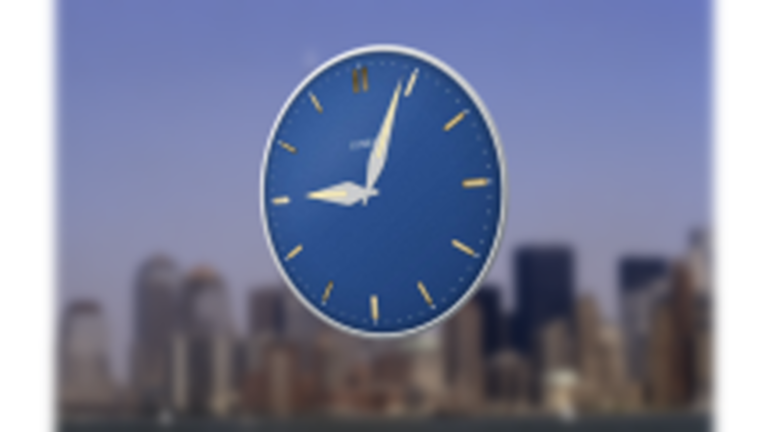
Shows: **9:04**
